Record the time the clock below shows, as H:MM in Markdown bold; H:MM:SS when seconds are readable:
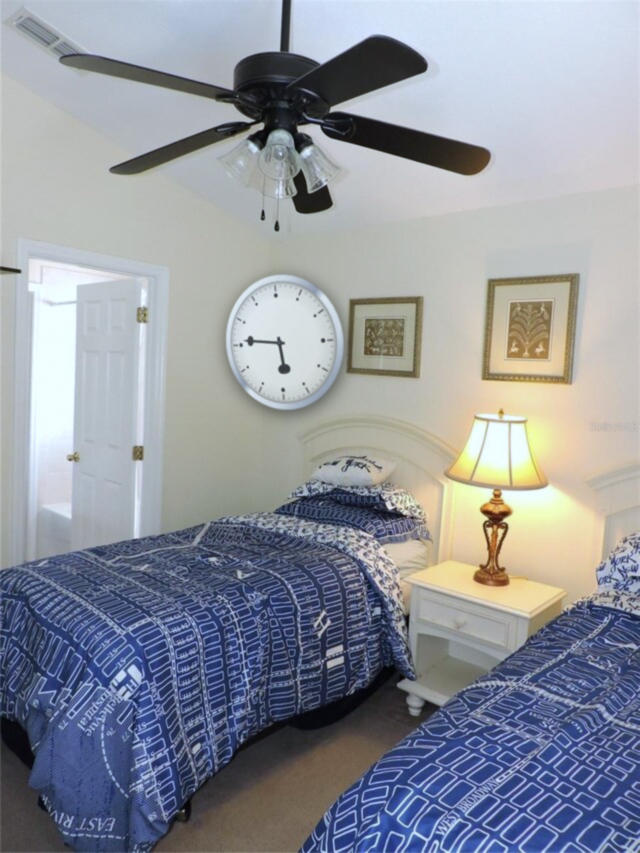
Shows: **5:46**
